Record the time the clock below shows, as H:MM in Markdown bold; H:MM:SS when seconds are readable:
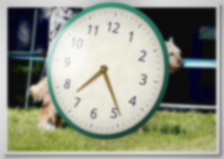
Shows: **7:24**
